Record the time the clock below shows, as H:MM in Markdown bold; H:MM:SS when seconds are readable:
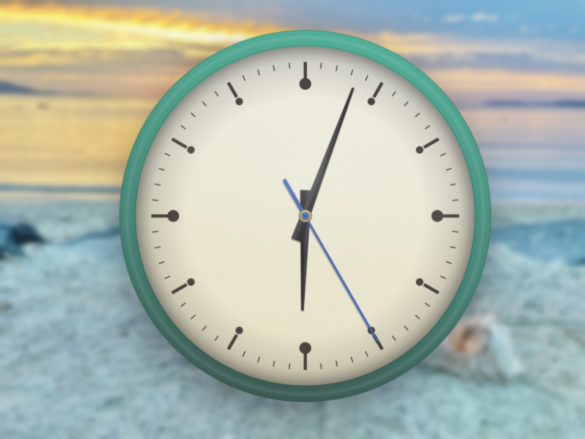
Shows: **6:03:25**
